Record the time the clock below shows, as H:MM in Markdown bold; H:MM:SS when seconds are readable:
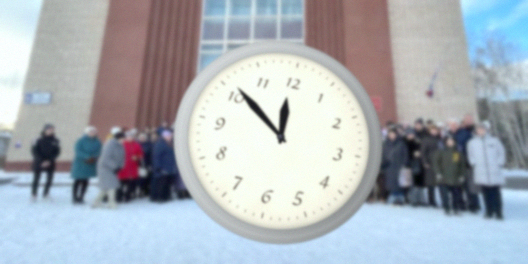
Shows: **11:51**
